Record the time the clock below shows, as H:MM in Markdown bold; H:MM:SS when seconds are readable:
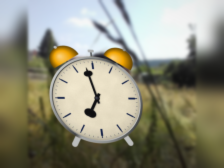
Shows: **6:58**
